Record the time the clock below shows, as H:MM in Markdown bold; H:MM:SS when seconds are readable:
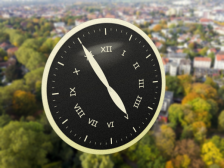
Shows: **4:55**
